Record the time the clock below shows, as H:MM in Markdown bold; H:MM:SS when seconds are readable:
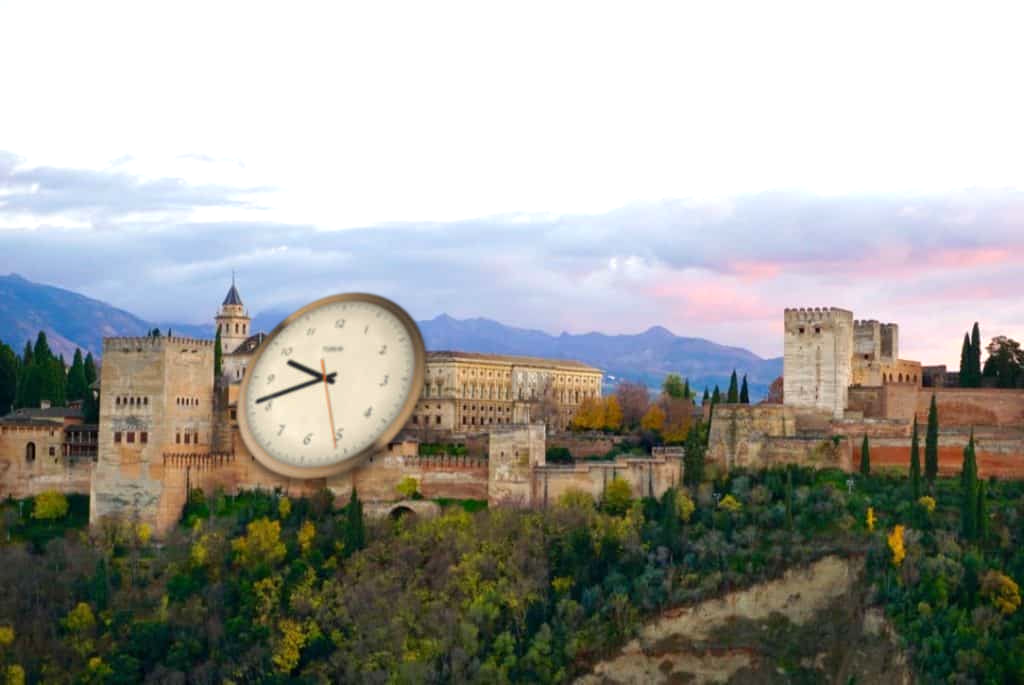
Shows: **9:41:26**
